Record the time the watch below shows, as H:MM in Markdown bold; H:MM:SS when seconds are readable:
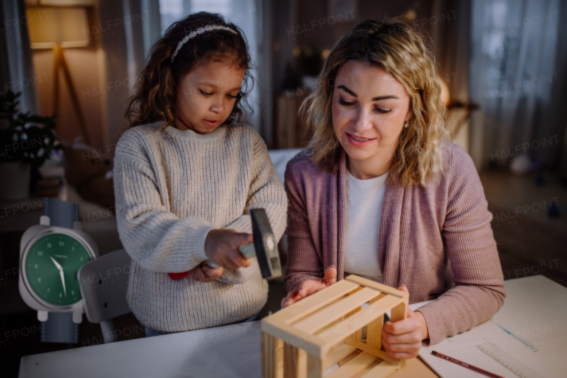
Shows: **10:28**
